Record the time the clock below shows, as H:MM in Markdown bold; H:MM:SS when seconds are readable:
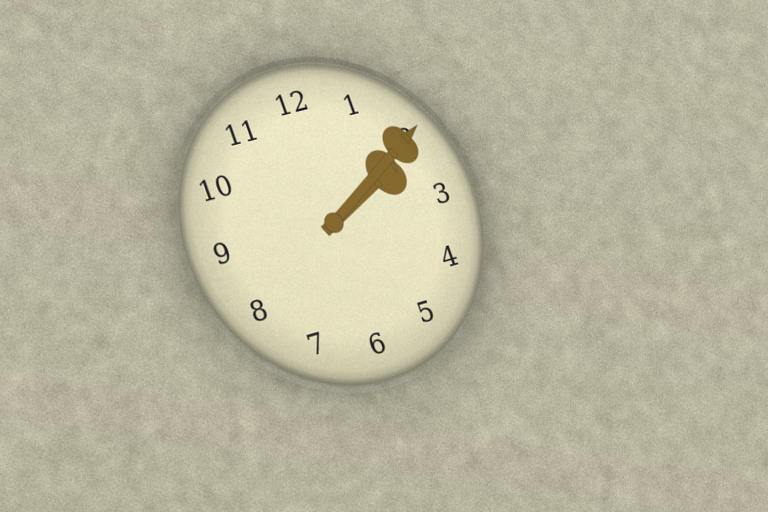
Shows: **2:10**
